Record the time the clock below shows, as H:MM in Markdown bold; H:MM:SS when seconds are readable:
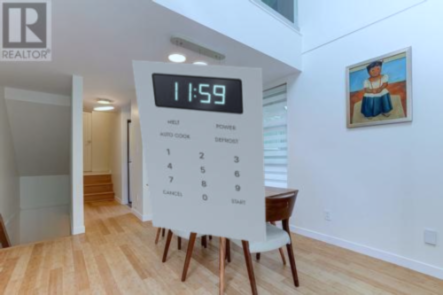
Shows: **11:59**
